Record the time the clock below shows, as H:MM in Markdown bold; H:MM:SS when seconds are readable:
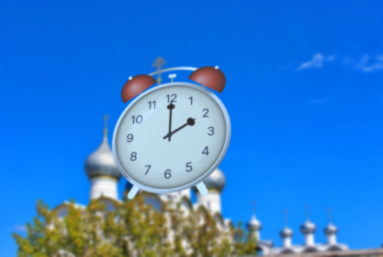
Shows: **2:00**
